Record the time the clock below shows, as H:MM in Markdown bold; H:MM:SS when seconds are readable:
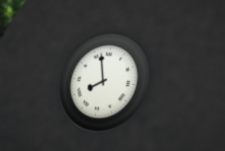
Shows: **7:57**
